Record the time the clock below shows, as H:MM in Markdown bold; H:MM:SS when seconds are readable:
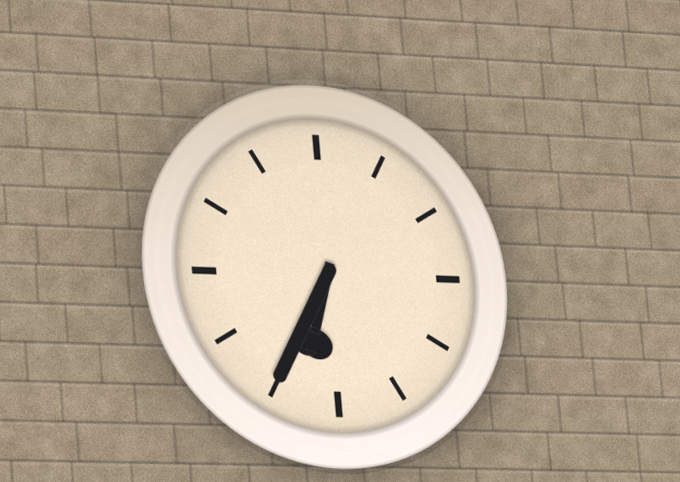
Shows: **6:35**
